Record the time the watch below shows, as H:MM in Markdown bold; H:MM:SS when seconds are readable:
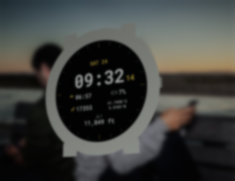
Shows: **9:32**
